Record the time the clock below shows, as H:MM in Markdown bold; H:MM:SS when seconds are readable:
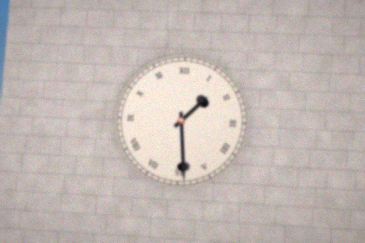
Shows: **1:29**
